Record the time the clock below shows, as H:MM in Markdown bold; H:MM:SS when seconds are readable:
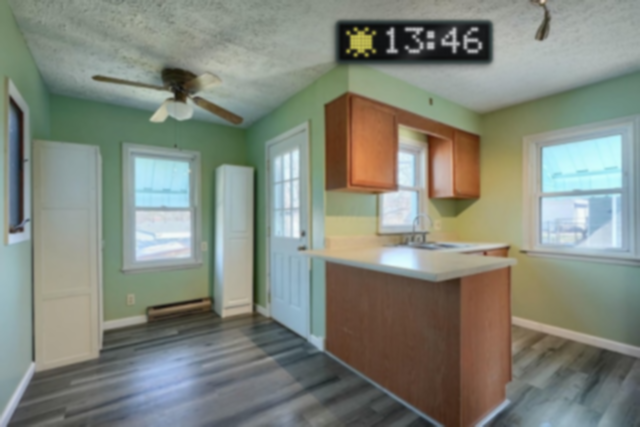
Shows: **13:46**
